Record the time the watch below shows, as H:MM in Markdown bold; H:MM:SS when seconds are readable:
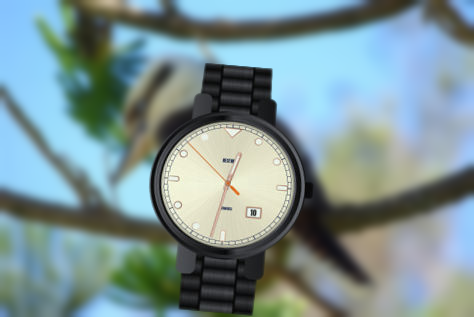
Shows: **12:31:52**
